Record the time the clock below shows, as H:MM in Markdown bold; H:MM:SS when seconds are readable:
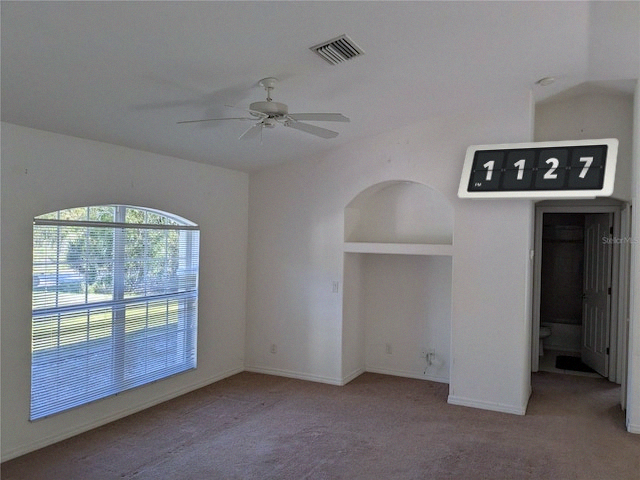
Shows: **11:27**
